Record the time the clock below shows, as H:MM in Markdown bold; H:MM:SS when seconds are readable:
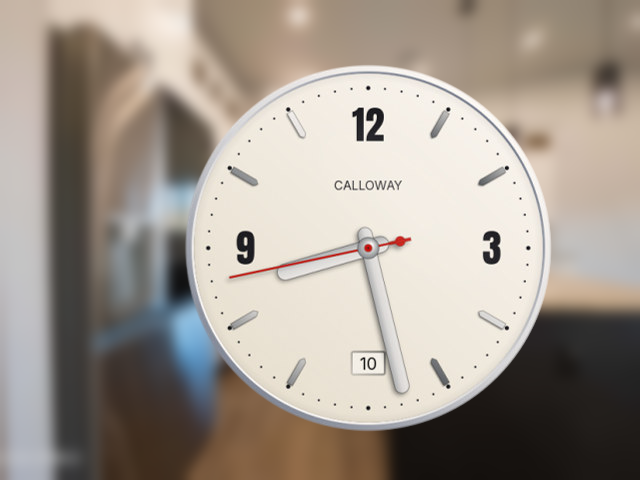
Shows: **8:27:43**
